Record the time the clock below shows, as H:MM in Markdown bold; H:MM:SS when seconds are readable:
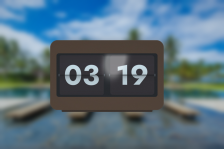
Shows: **3:19**
